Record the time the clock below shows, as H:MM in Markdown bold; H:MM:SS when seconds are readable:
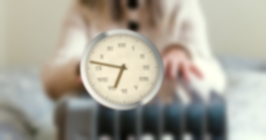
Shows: **6:47**
